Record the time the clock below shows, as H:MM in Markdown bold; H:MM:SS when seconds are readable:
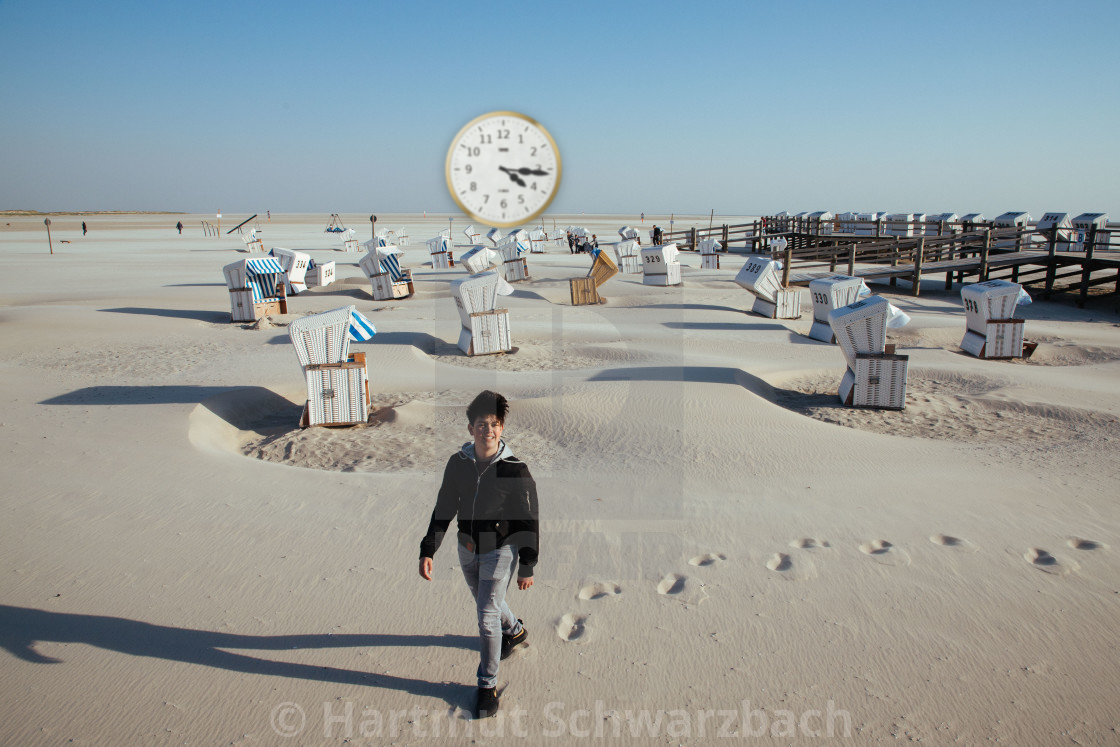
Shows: **4:16**
